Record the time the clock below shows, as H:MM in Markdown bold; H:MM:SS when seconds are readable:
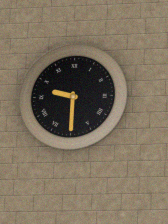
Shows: **9:30**
